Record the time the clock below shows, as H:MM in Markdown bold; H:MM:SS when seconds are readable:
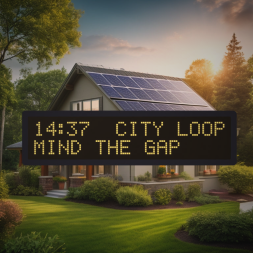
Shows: **14:37**
